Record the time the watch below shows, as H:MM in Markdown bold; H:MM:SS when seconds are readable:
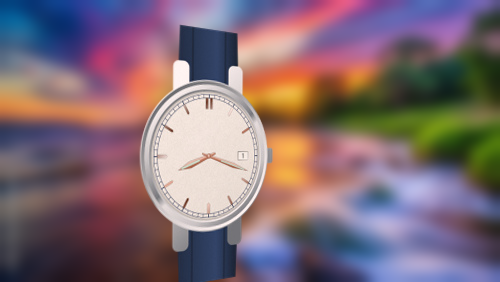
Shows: **8:18**
